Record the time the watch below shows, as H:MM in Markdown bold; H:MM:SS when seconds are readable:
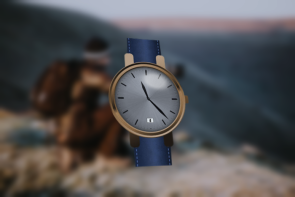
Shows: **11:23**
